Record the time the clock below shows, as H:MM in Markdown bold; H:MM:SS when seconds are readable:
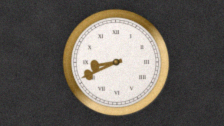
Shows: **8:41**
